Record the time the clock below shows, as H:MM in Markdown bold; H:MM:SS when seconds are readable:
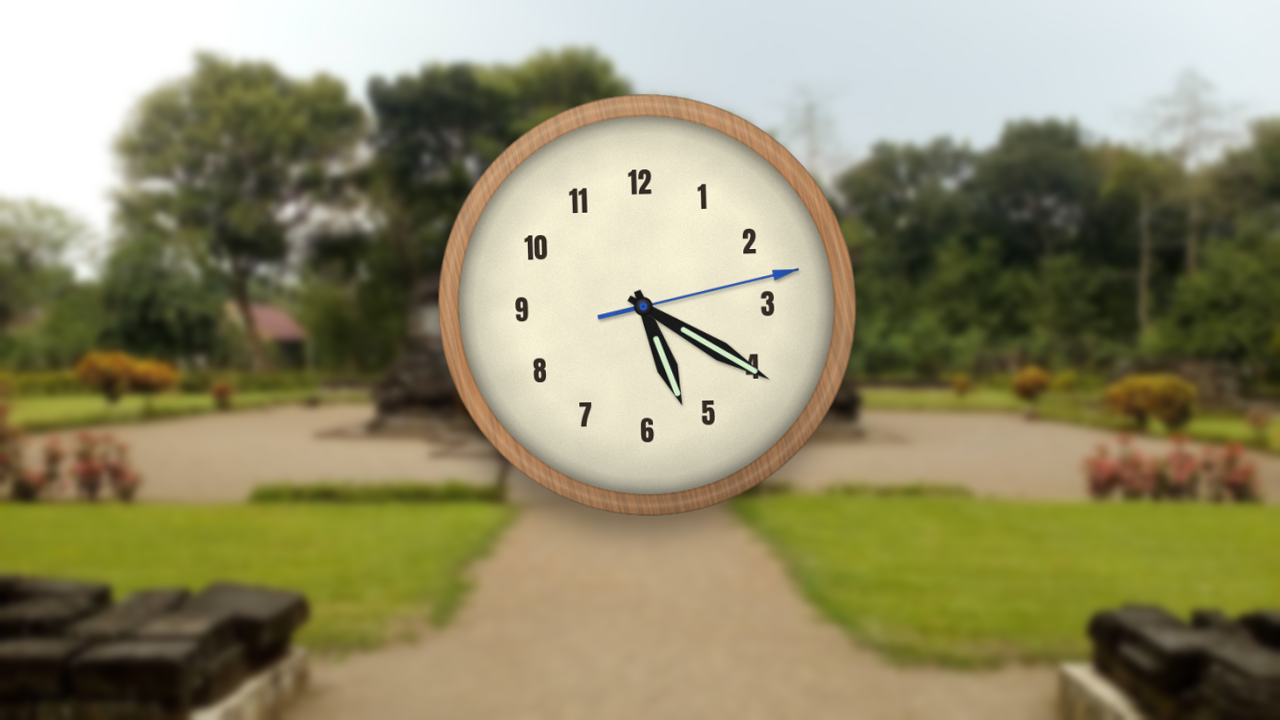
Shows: **5:20:13**
